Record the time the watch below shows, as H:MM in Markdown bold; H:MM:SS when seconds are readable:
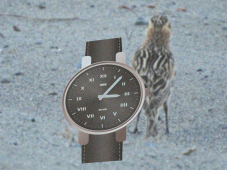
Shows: **3:07**
